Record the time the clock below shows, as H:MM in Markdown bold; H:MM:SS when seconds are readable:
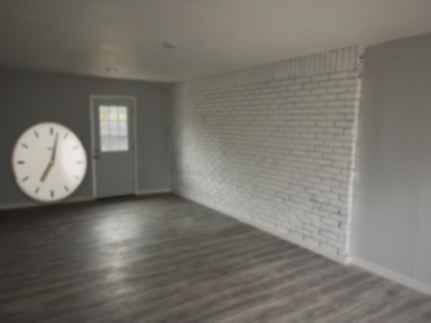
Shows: **7:02**
